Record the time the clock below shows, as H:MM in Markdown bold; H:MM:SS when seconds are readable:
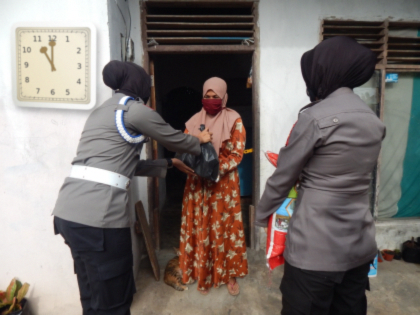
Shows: **11:00**
